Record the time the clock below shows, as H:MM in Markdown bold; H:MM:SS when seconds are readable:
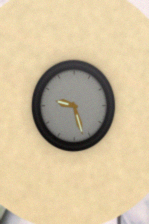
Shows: **9:27**
